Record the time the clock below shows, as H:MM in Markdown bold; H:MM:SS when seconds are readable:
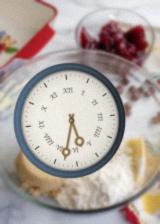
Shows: **5:33**
